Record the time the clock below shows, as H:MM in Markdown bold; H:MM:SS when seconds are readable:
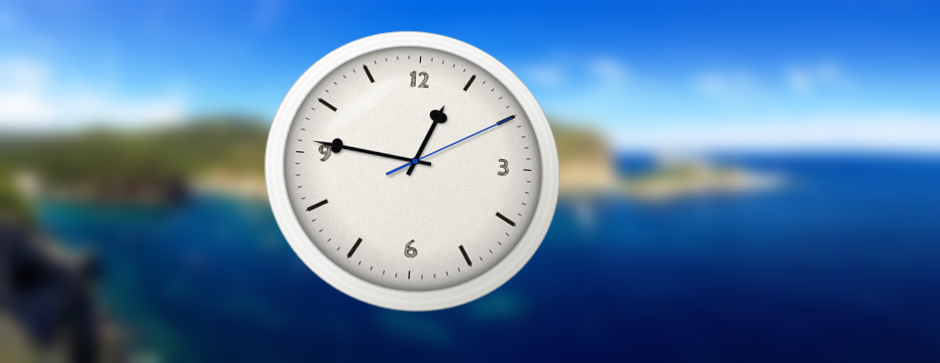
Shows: **12:46:10**
